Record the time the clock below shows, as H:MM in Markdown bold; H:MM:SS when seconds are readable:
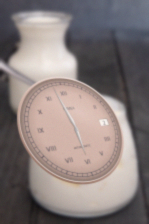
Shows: **5:58**
